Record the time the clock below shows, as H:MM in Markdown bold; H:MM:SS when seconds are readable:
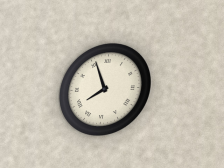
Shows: **7:56**
